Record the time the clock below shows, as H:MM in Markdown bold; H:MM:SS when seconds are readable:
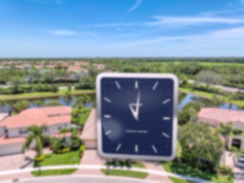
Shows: **11:01**
